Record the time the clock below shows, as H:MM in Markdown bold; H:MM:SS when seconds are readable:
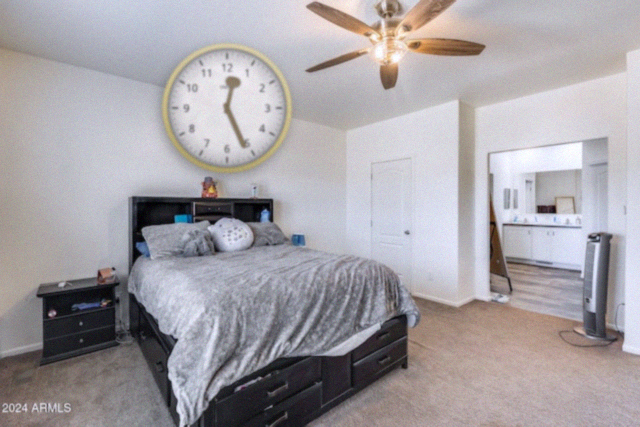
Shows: **12:26**
